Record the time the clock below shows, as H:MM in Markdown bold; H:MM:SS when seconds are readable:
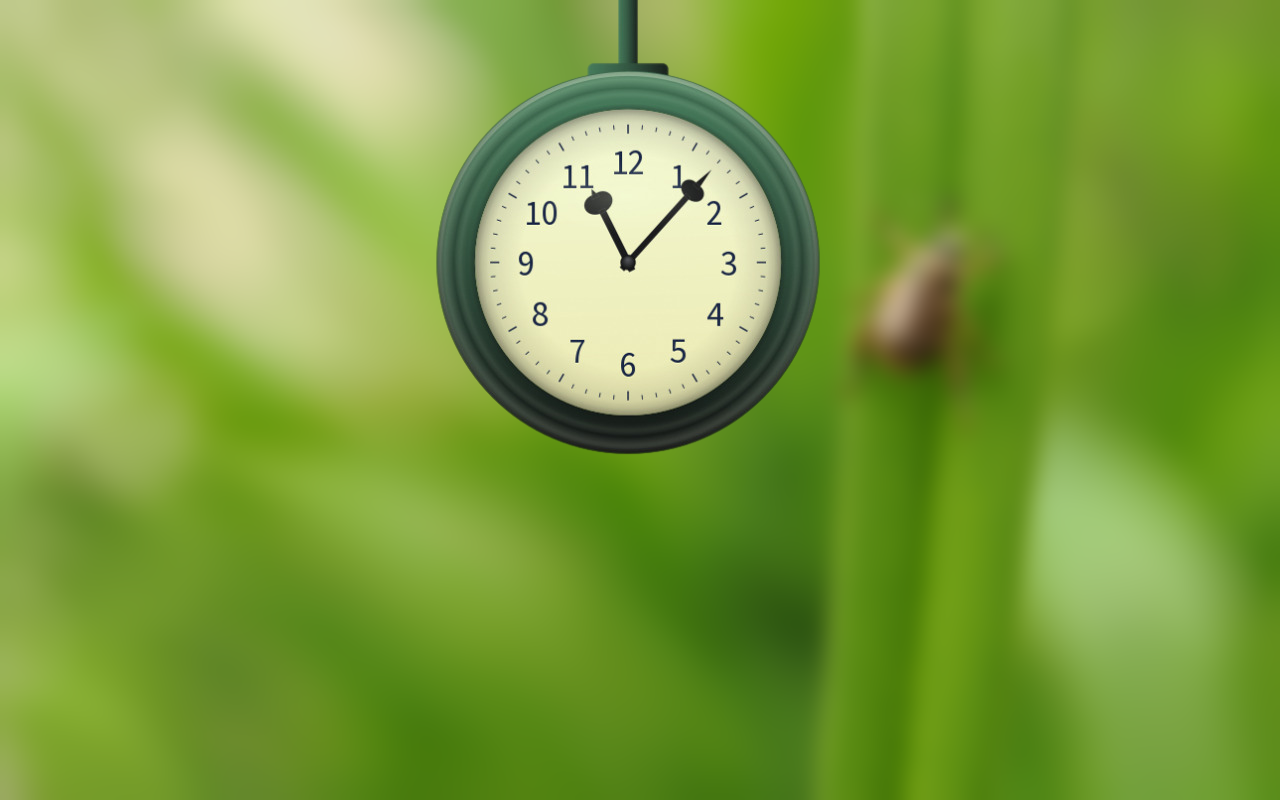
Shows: **11:07**
